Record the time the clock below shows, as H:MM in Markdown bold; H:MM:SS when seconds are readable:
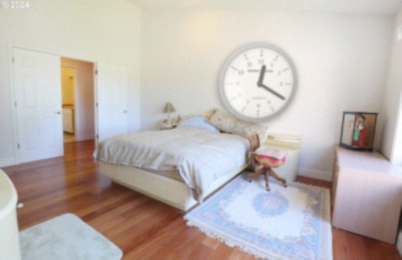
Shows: **12:20**
